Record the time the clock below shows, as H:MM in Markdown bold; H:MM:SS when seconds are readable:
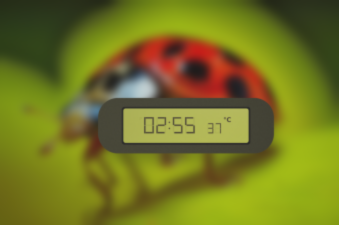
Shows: **2:55**
